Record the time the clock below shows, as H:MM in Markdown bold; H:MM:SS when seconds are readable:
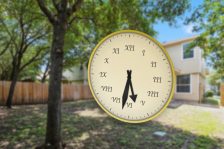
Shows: **5:32**
